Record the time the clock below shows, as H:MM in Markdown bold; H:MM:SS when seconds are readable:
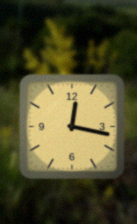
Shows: **12:17**
